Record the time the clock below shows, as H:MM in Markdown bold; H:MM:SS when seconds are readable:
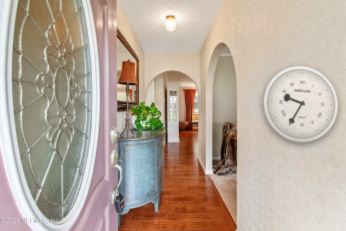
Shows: **9:35**
